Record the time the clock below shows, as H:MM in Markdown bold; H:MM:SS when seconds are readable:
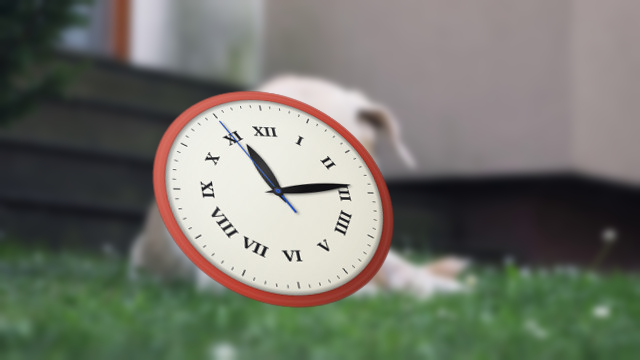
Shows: **11:13:55**
